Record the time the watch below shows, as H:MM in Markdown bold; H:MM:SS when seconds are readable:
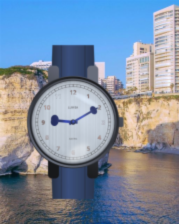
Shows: **9:10**
